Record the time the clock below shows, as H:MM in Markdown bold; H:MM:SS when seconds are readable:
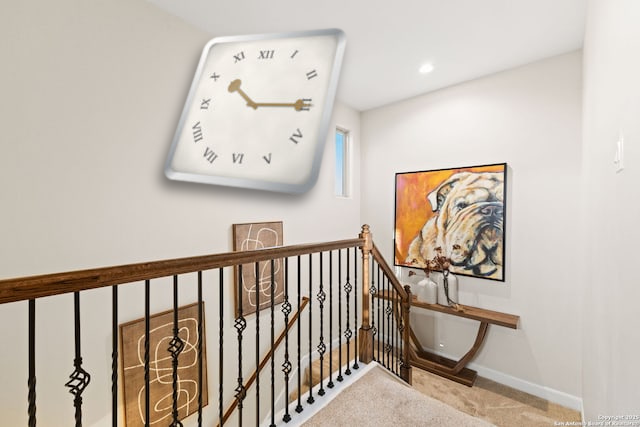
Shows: **10:15**
